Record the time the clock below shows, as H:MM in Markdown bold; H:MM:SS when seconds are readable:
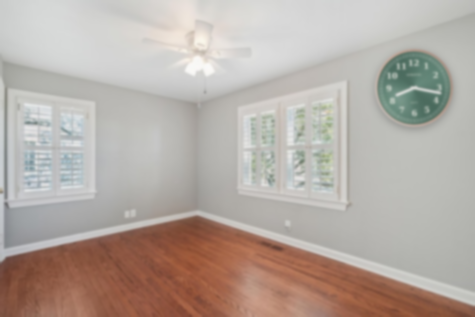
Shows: **8:17**
